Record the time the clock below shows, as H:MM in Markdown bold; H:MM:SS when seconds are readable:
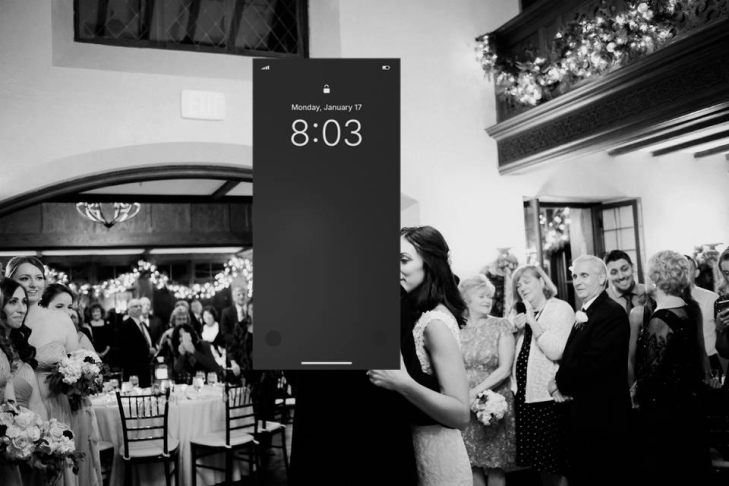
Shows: **8:03**
